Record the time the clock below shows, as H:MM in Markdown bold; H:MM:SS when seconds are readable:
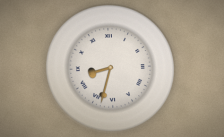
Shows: **8:33**
